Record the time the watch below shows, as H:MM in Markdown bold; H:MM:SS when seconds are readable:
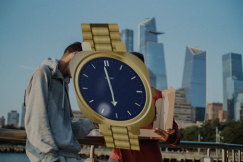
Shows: **5:59**
